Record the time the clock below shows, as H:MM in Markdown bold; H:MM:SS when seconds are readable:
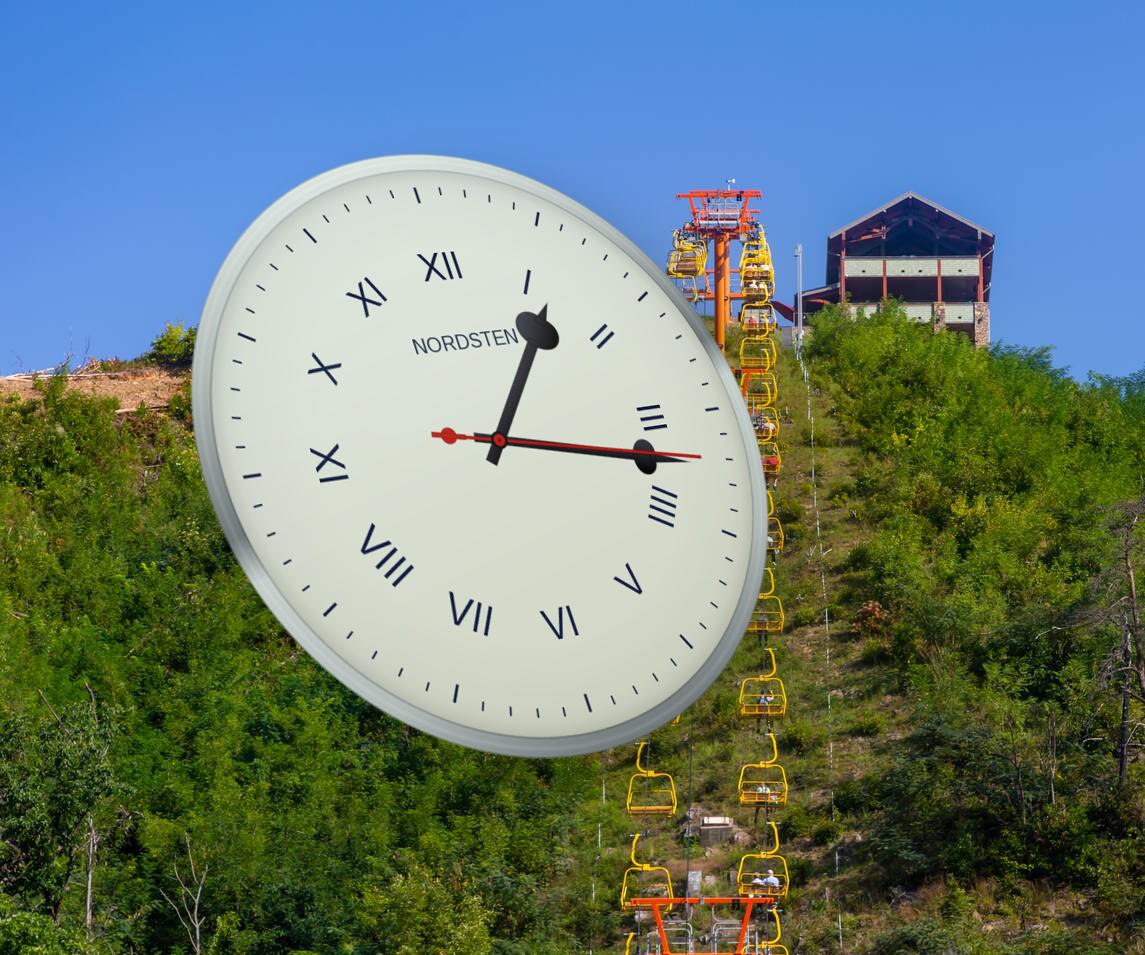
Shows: **1:17:17**
